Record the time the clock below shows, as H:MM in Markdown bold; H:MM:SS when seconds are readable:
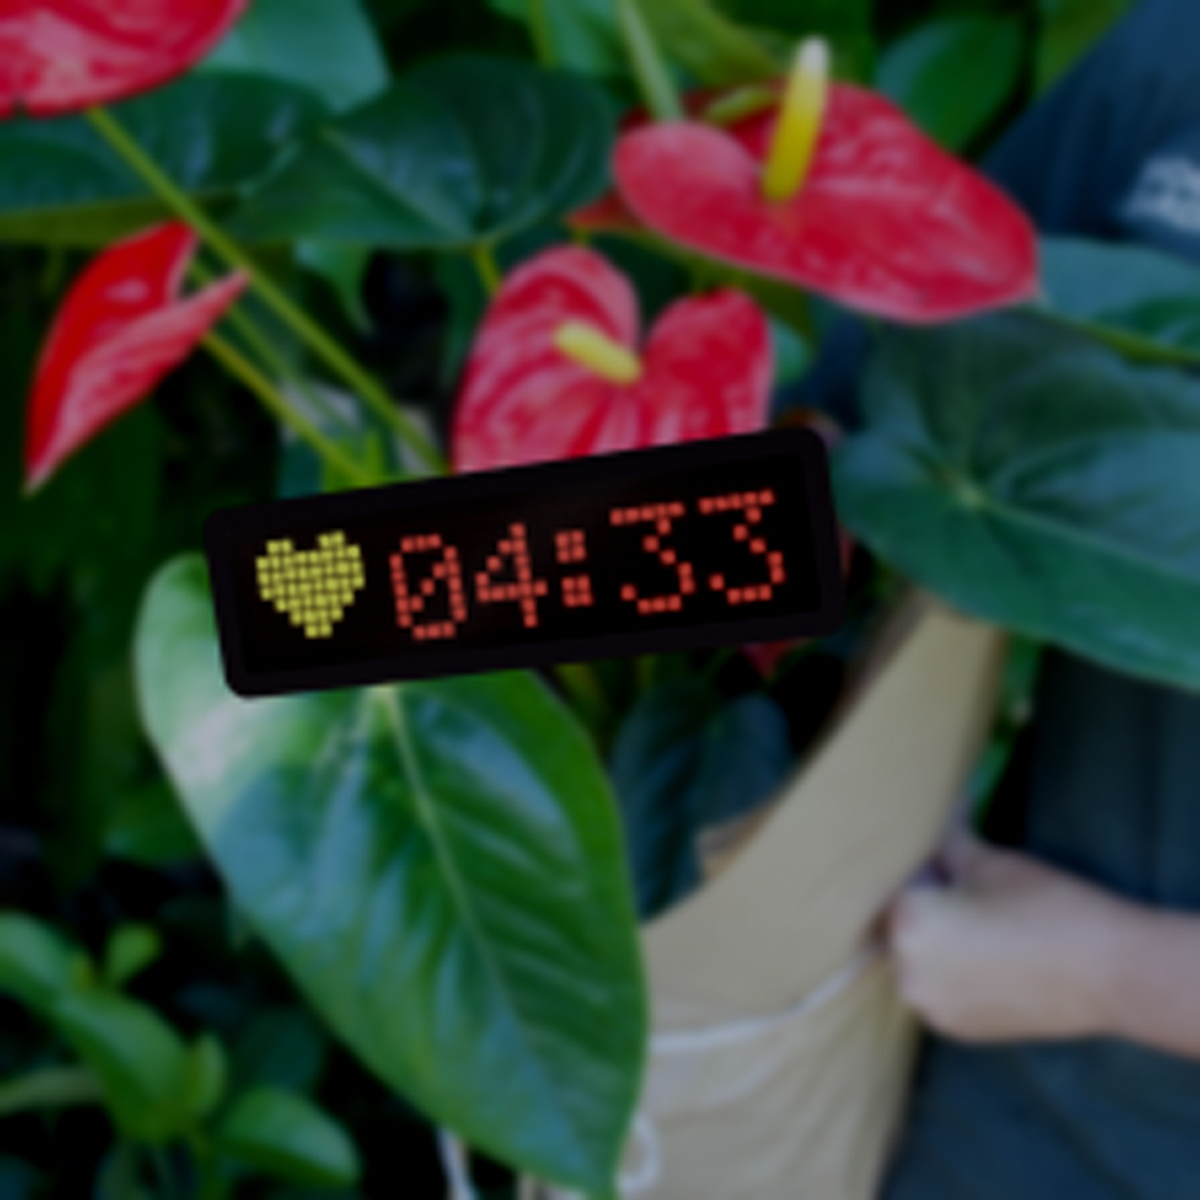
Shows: **4:33**
